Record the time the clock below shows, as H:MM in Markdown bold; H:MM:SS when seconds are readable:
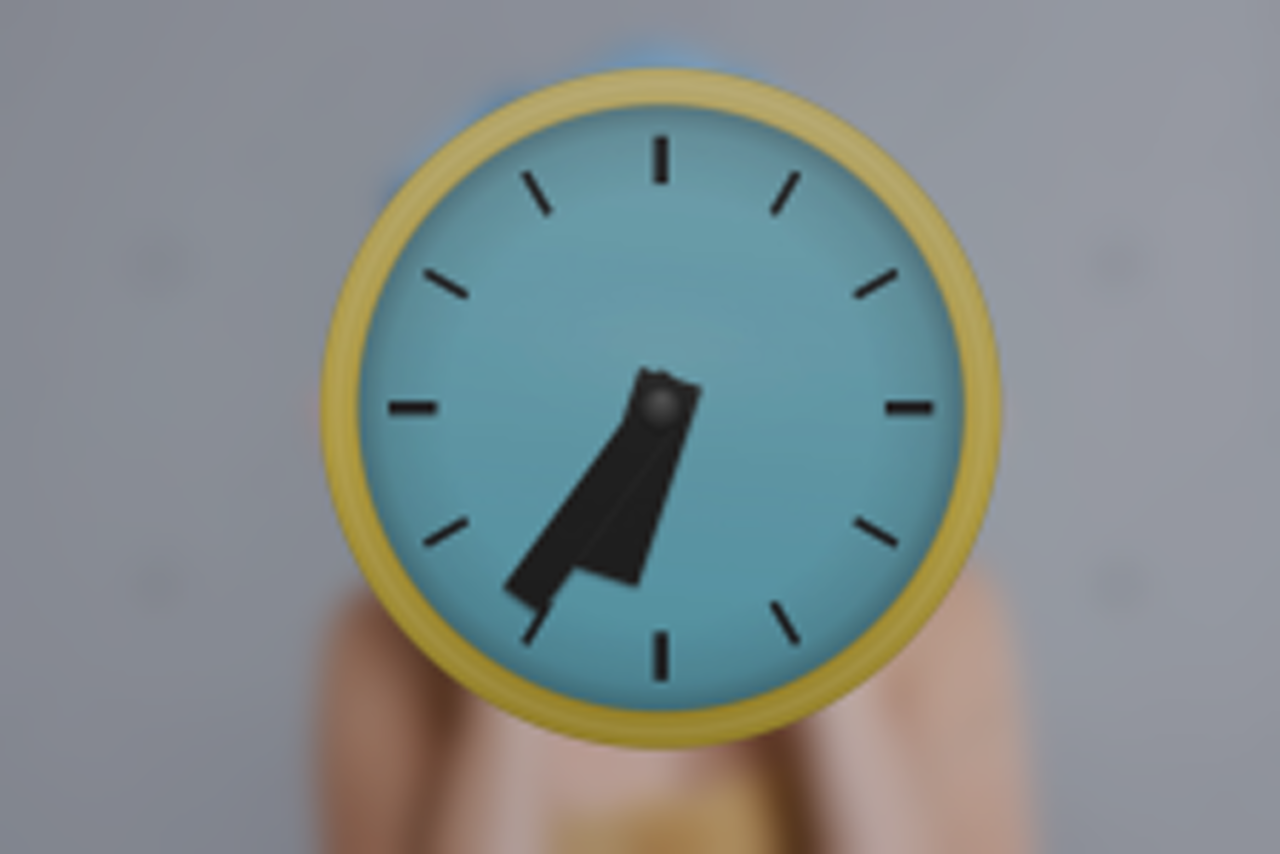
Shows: **6:36**
